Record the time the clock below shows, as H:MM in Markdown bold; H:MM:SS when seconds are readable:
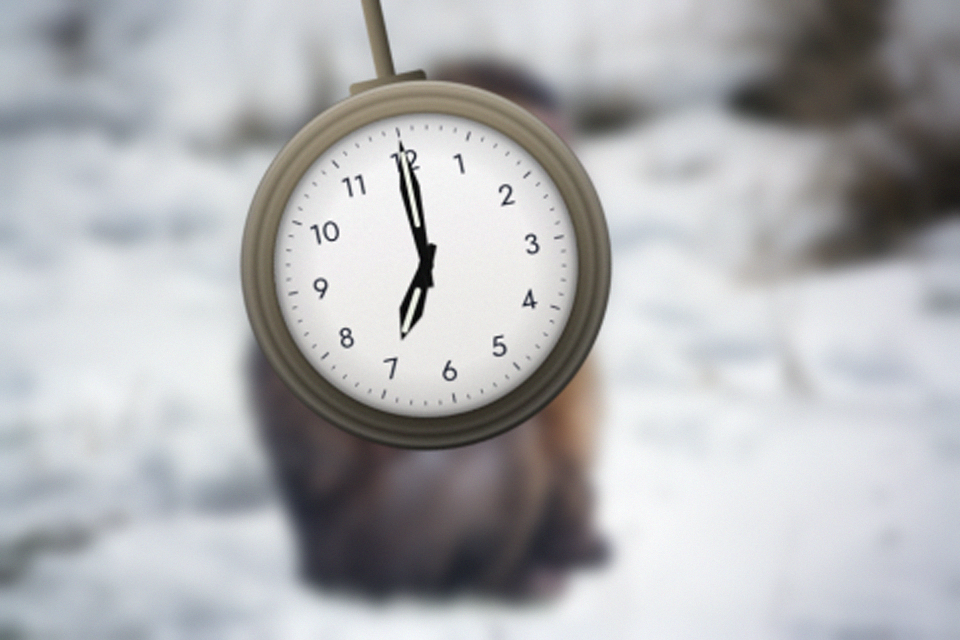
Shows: **7:00**
